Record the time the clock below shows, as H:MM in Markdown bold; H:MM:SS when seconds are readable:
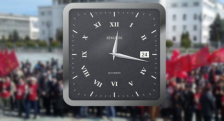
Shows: **12:17**
